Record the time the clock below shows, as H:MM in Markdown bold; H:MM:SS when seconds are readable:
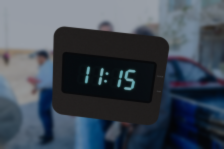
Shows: **11:15**
